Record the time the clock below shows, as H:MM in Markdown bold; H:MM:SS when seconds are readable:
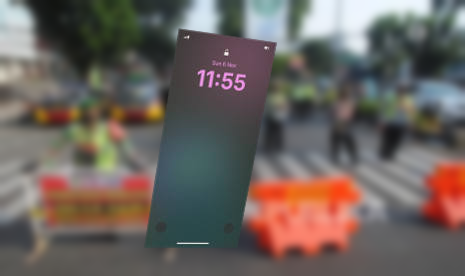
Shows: **11:55**
